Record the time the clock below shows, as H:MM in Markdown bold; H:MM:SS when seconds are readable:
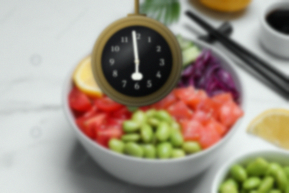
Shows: **5:59**
